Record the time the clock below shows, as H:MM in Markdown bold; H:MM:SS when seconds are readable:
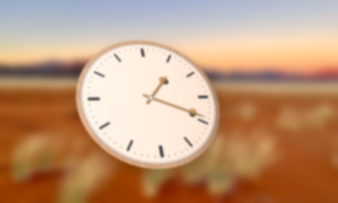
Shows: **1:19**
